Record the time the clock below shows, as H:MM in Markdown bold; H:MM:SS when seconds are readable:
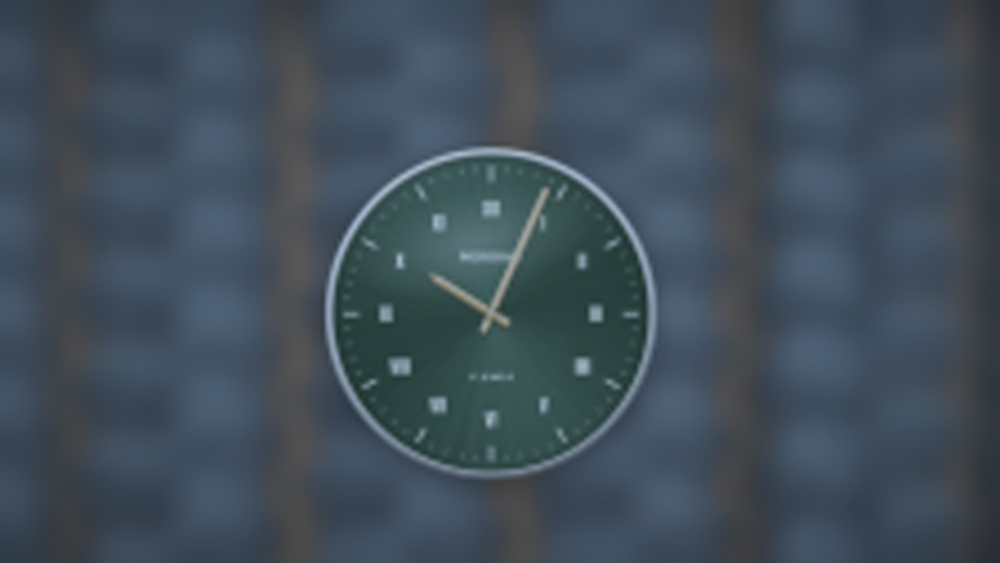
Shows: **10:04**
